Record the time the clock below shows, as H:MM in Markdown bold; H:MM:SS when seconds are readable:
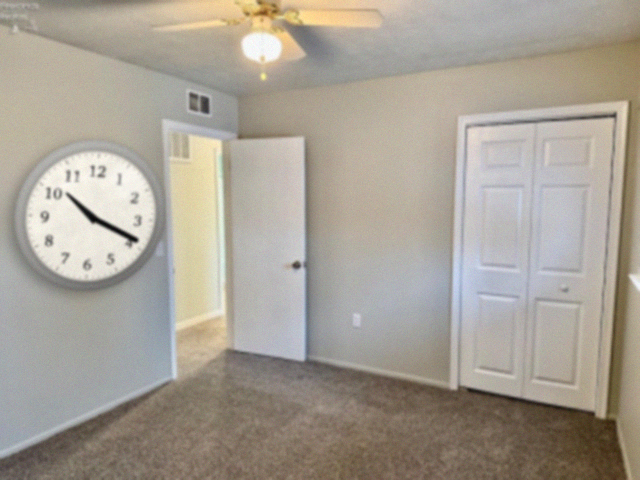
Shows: **10:19**
